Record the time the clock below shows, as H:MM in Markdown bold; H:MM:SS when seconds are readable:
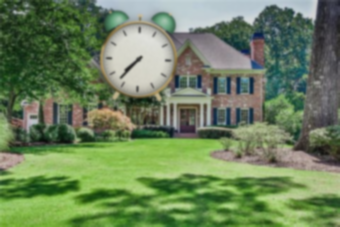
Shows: **7:37**
